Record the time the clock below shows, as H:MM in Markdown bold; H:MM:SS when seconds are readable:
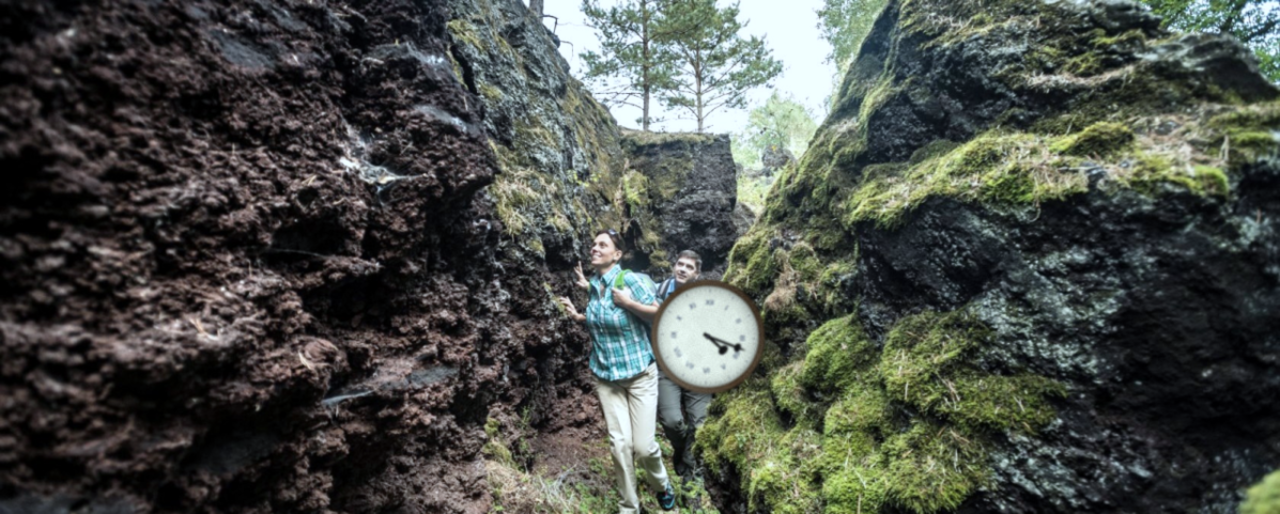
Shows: **4:18**
